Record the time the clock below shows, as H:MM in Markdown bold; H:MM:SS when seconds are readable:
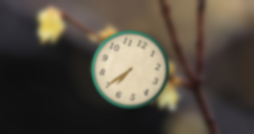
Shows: **6:35**
